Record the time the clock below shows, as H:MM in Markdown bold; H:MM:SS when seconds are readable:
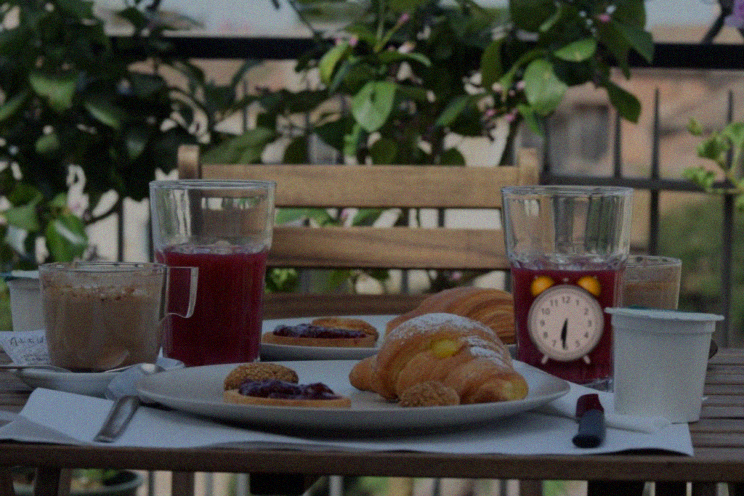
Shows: **6:31**
